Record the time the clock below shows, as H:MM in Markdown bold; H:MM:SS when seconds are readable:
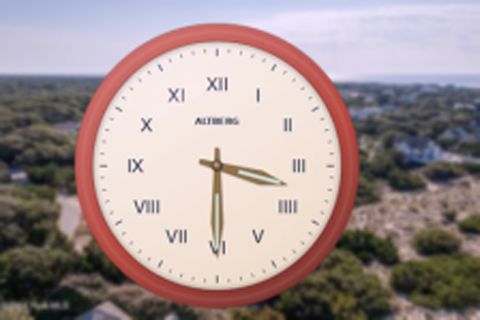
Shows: **3:30**
